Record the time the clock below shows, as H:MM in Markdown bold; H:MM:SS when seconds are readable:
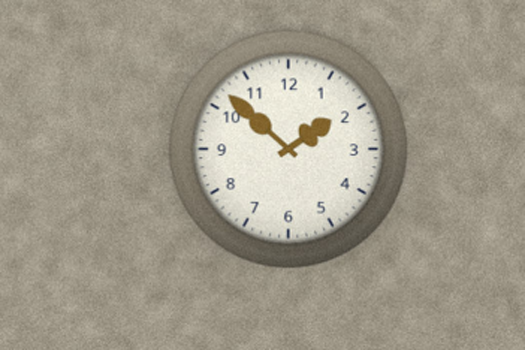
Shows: **1:52**
